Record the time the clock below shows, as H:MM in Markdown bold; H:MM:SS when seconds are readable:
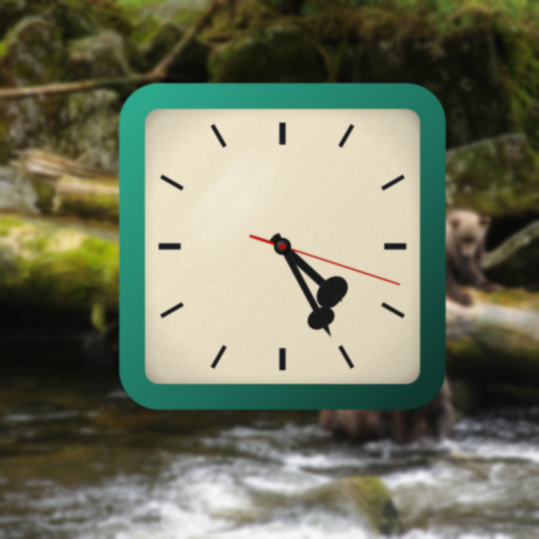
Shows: **4:25:18**
